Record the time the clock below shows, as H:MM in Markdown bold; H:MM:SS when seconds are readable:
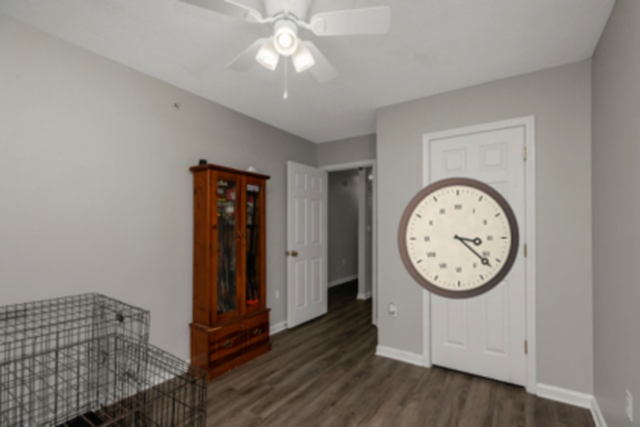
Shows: **3:22**
